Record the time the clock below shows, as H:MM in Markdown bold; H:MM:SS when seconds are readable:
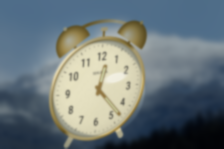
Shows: **12:23**
